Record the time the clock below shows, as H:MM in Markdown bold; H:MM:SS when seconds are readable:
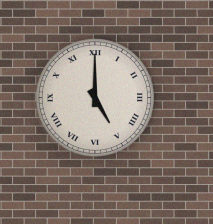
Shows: **5:00**
